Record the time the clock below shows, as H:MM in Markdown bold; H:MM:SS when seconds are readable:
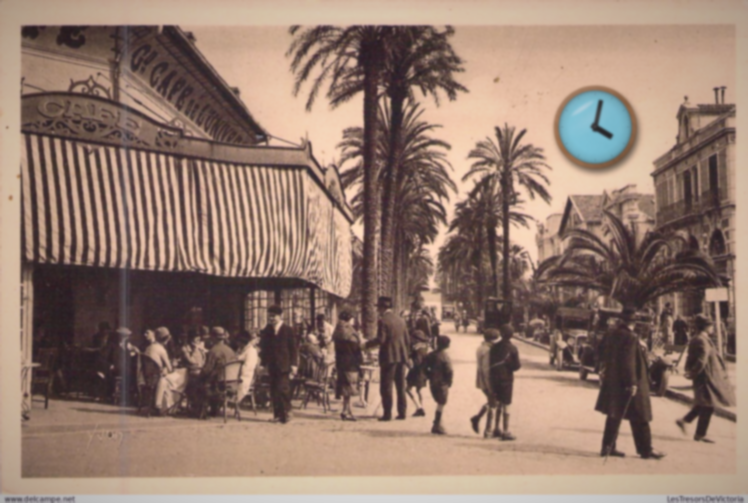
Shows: **4:02**
